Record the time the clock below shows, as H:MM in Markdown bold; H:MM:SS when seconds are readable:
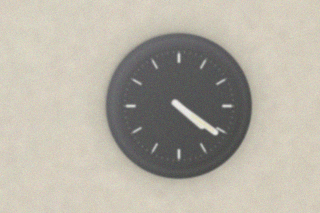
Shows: **4:21**
